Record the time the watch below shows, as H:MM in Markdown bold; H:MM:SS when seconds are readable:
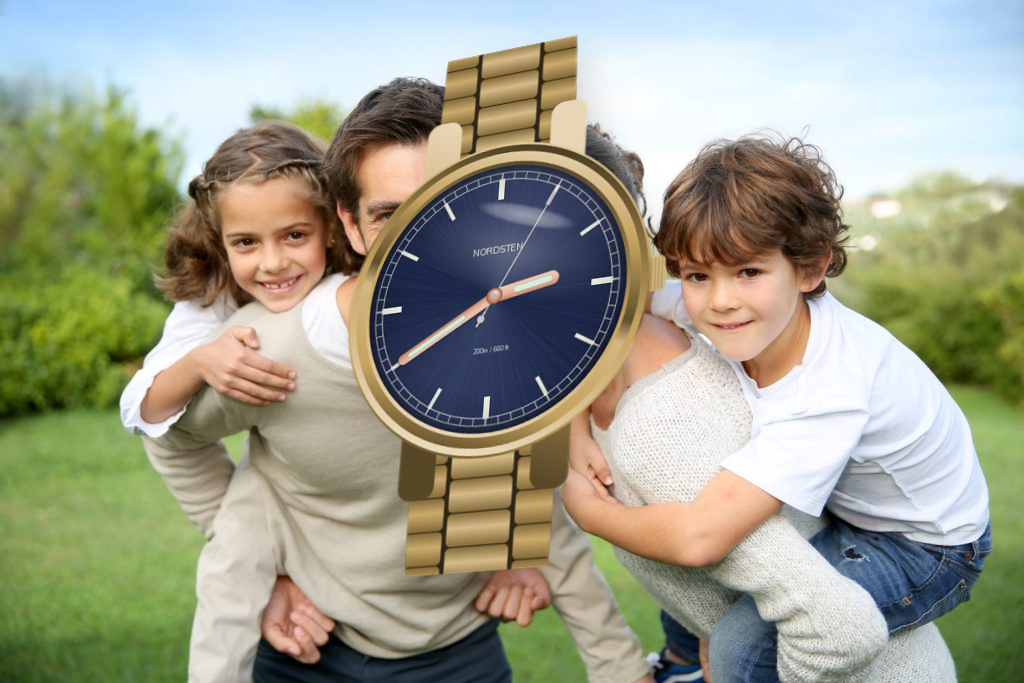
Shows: **2:40:05**
